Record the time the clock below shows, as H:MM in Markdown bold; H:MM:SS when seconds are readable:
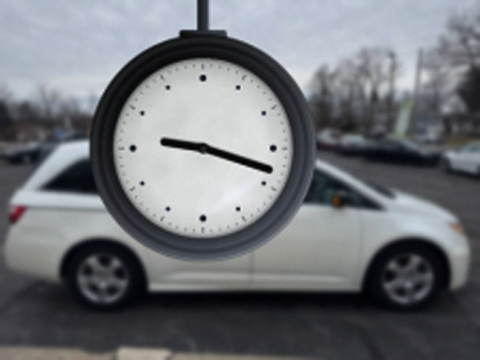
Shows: **9:18**
